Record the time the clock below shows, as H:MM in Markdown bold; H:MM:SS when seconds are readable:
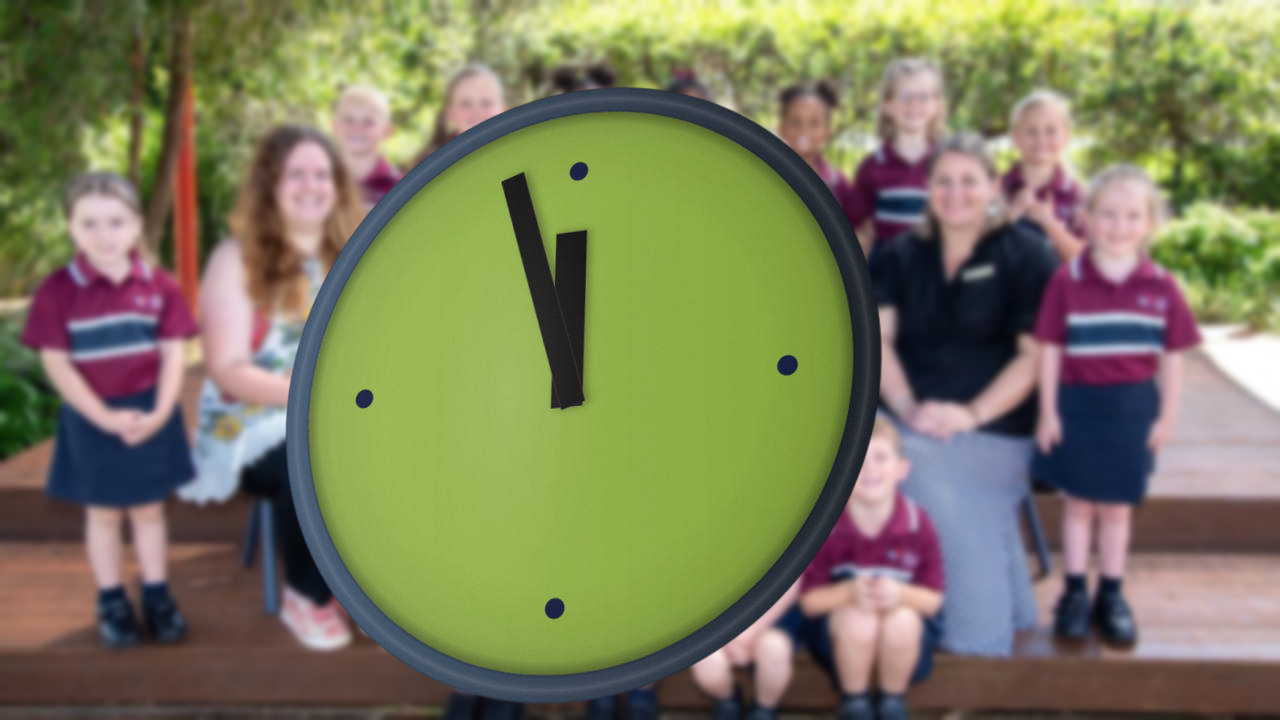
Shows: **11:57**
